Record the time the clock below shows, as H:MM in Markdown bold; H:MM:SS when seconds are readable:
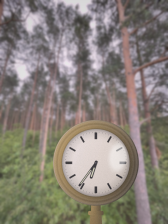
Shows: **6:36**
